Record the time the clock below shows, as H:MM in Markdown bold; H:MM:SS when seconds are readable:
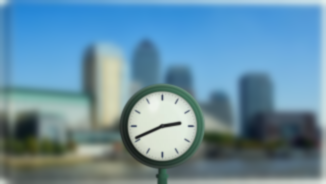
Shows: **2:41**
